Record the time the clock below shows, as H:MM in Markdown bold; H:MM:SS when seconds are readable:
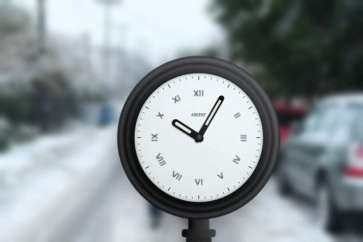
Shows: **10:05**
